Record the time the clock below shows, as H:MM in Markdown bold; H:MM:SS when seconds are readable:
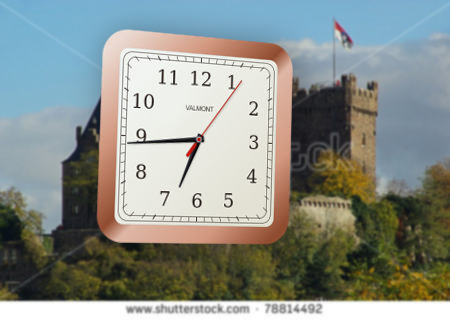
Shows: **6:44:06**
